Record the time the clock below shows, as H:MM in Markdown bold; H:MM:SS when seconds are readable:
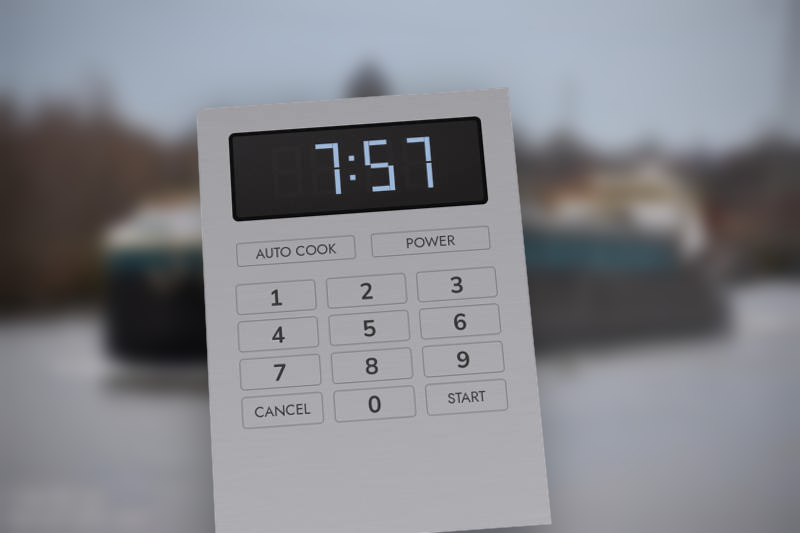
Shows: **7:57**
